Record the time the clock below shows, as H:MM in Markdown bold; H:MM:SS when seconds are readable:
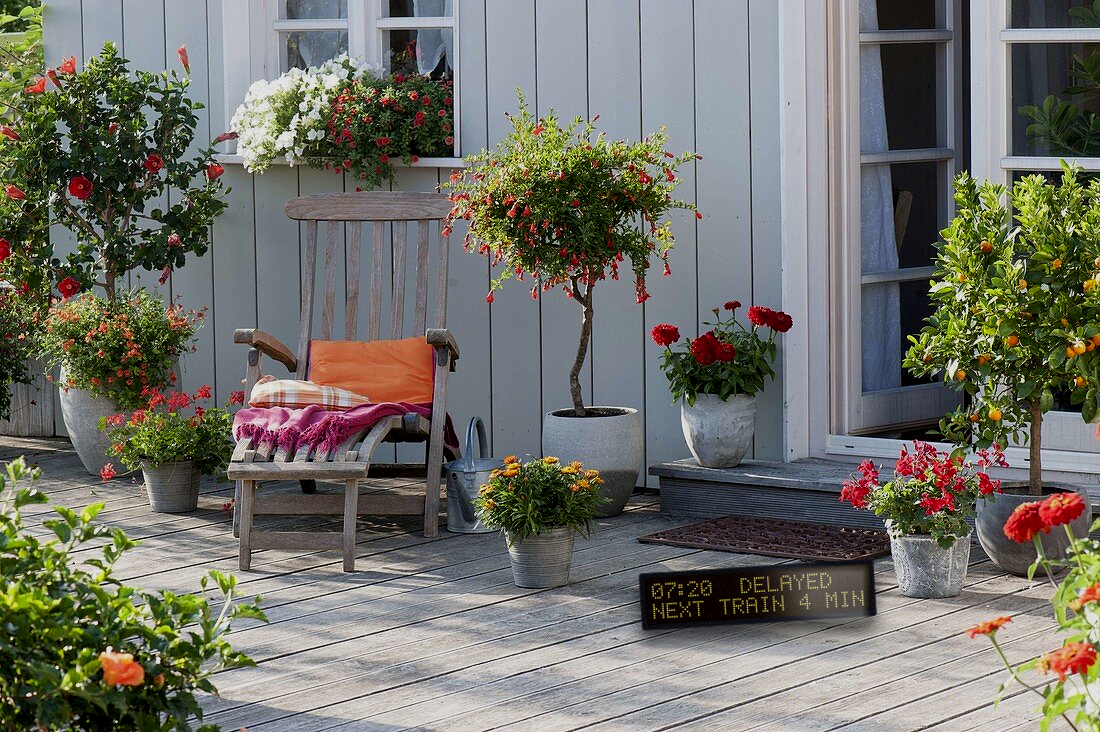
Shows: **7:20**
